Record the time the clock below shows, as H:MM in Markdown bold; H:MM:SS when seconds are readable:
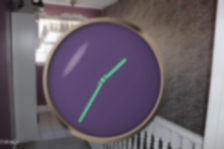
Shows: **1:35**
